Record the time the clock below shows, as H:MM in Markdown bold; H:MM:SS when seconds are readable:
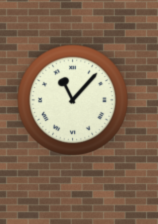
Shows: **11:07**
